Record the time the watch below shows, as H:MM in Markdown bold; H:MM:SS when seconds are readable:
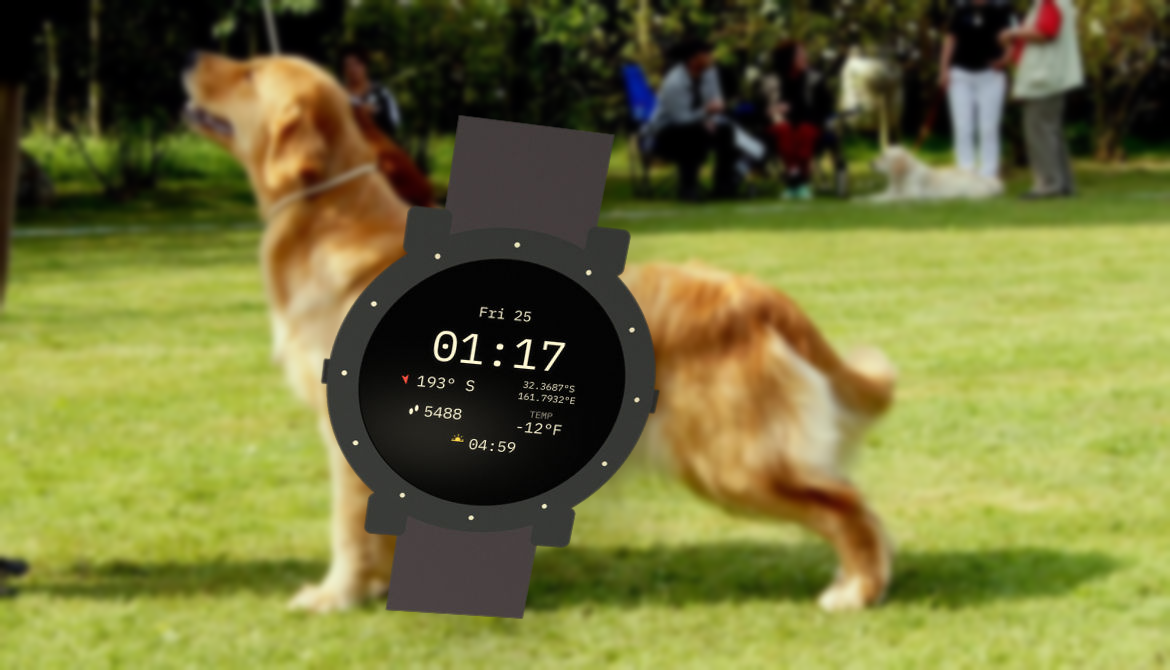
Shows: **1:17**
